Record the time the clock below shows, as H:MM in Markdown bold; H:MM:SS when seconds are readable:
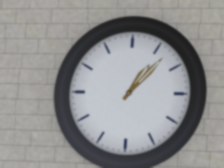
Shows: **1:07**
